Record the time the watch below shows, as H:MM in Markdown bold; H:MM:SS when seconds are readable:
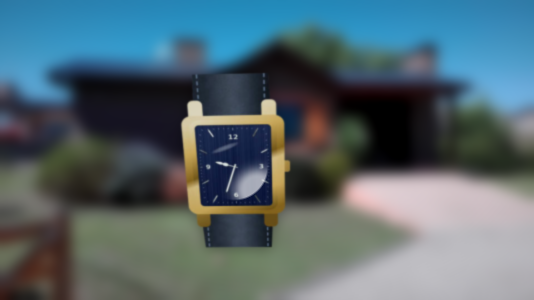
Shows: **9:33**
